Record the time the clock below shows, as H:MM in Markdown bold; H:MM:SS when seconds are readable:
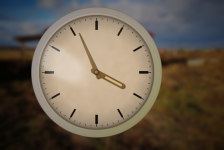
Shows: **3:56**
